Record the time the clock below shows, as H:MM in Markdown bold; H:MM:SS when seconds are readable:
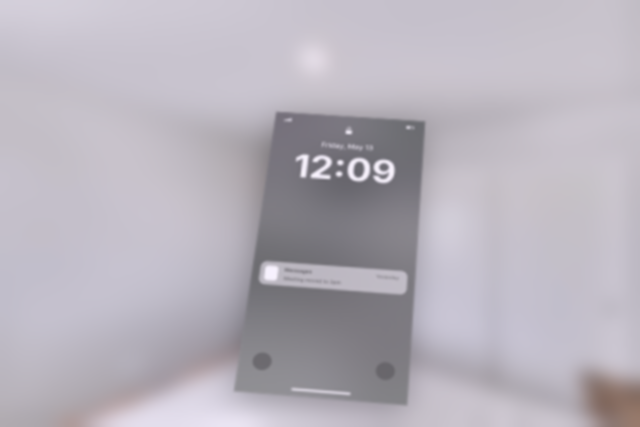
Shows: **12:09**
